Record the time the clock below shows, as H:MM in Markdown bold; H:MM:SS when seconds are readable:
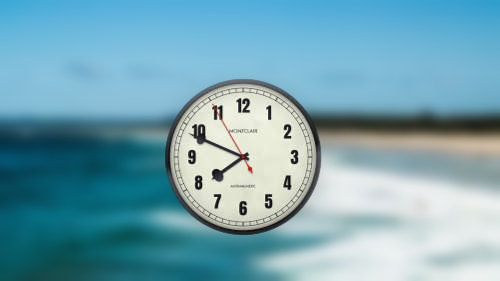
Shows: **7:48:55**
